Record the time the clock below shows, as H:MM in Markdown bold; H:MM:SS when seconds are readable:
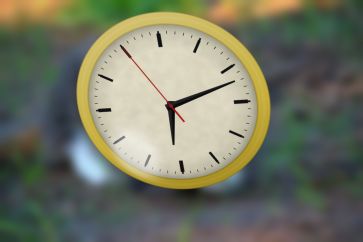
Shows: **6:11:55**
